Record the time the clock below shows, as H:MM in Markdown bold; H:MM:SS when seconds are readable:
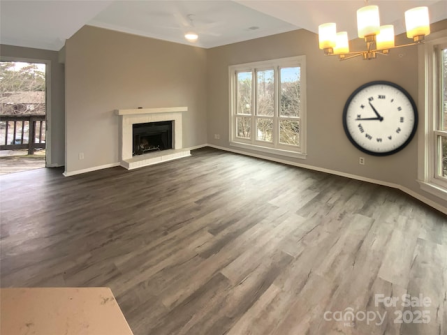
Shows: **10:44**
